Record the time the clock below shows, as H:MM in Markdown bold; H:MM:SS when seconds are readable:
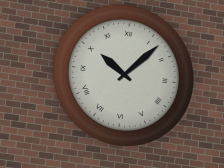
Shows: **10:07**
